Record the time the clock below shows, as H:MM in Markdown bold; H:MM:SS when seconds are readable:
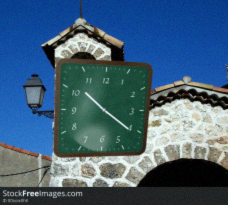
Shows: **10:21**
